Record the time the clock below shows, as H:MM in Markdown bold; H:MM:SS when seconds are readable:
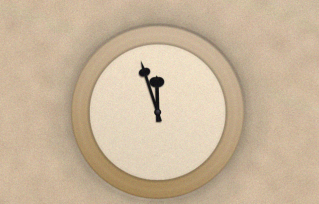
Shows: **11:57**
